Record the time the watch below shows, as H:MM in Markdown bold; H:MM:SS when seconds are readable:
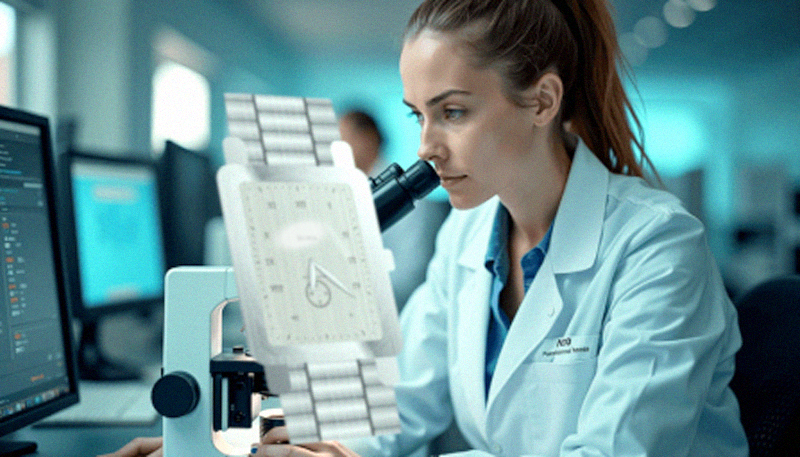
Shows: **6:22**
